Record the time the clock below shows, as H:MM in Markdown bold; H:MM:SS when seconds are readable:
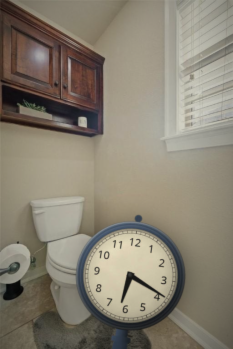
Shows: **6:19**
